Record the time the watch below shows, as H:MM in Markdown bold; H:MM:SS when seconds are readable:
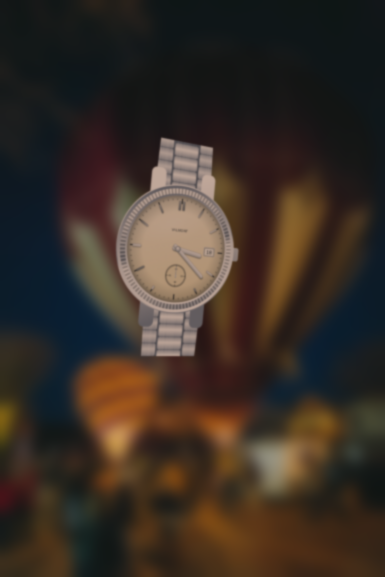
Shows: **3:22**
